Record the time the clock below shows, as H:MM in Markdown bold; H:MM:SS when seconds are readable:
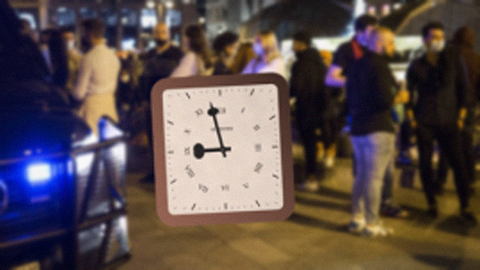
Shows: **8:58**
